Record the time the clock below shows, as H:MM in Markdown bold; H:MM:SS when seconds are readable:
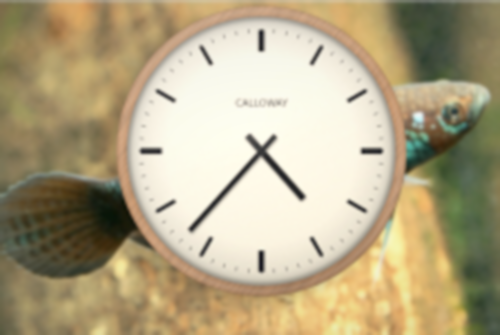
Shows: **4:37**
